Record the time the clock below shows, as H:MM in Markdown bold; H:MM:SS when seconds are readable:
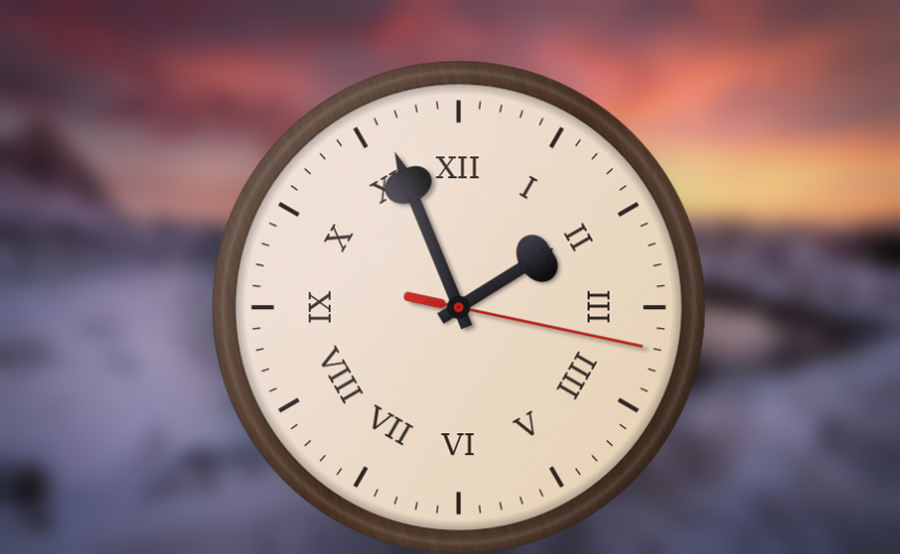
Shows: **1:56:17**
